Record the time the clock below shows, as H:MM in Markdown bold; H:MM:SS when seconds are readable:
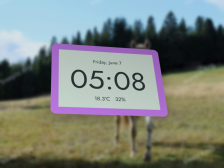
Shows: **5:08**
